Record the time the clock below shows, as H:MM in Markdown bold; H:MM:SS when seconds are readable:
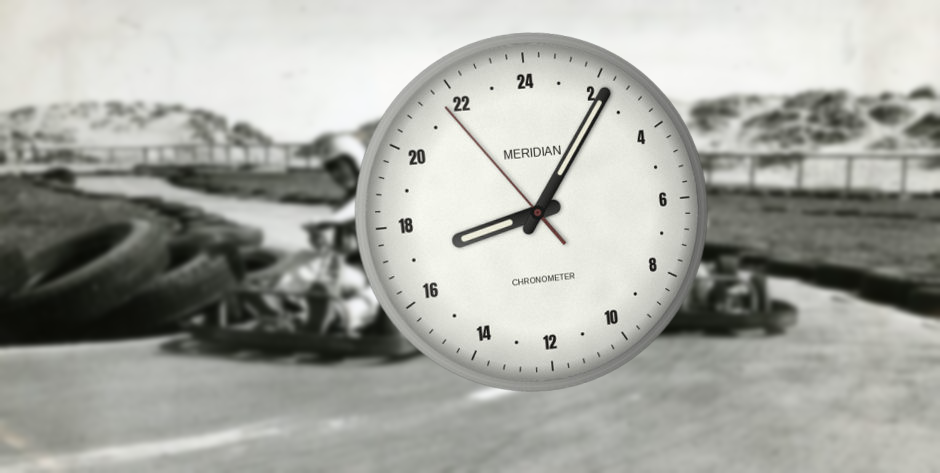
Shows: **17:05:54**
